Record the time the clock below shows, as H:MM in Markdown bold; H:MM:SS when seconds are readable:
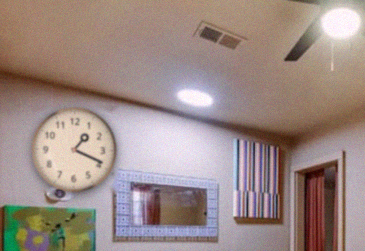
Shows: **1:19**
